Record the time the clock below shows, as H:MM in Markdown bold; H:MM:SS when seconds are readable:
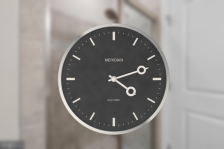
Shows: **4:12**
